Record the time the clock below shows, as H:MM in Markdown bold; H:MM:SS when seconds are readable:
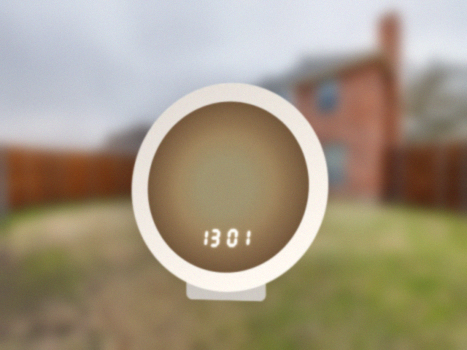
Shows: **13:01**
